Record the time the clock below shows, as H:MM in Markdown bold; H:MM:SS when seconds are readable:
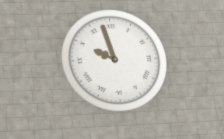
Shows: **9:58**
